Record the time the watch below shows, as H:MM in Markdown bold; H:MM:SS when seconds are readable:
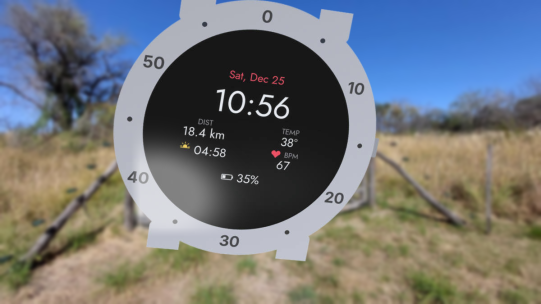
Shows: **10:56**
